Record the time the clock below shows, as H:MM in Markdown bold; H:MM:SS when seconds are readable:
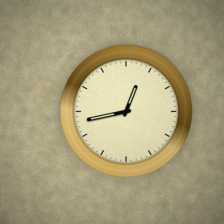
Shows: **12:43**
